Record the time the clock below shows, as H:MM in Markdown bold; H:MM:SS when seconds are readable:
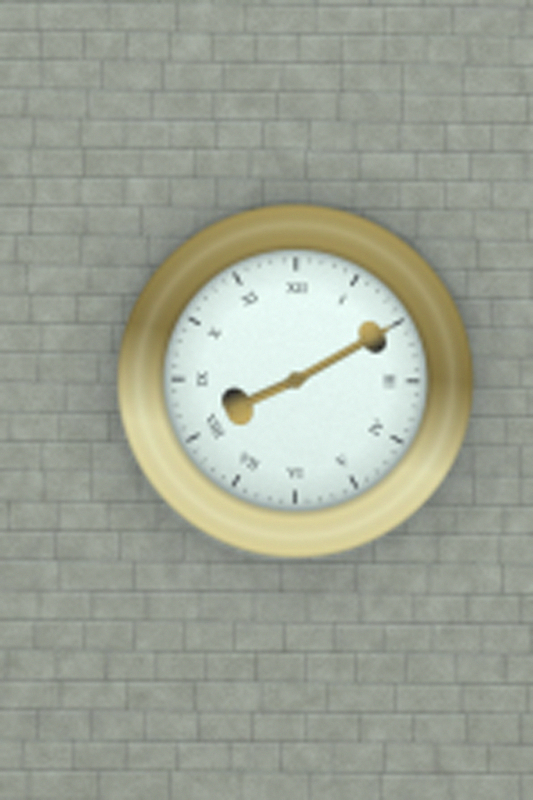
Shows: **8:10**
